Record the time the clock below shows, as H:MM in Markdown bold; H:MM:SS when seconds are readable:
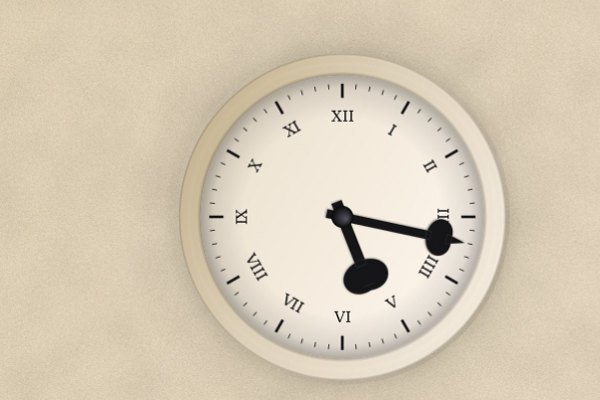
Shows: **5:17**
